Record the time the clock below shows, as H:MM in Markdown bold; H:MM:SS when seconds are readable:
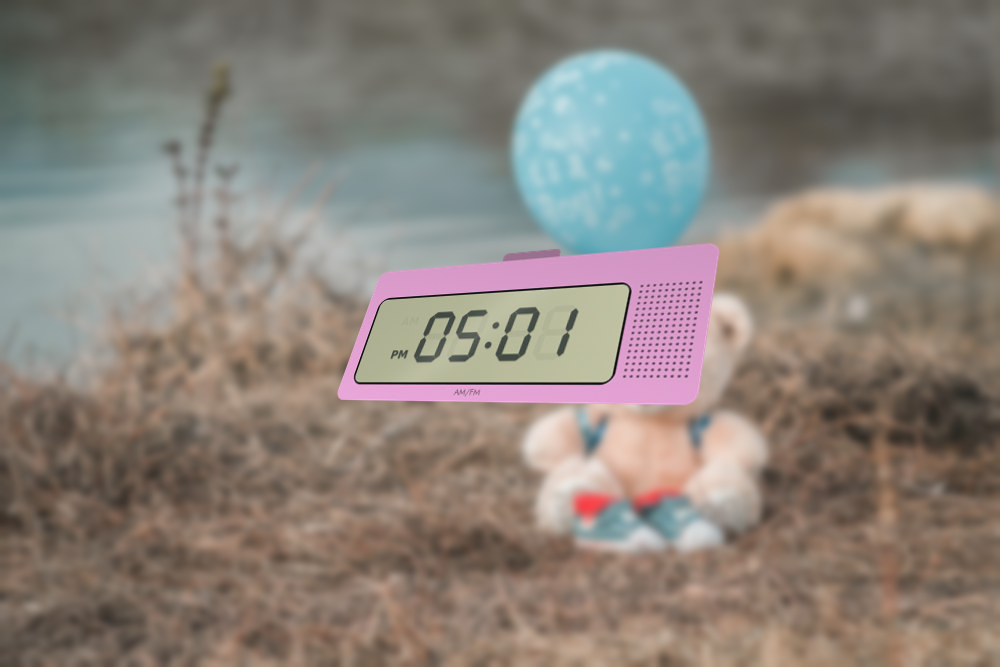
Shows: **5:01**
